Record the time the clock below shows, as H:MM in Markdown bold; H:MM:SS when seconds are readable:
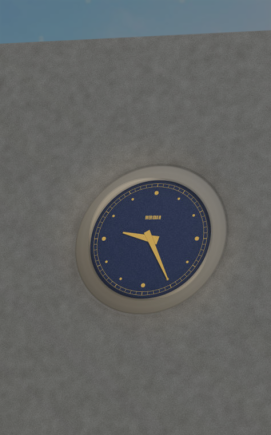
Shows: **9:25**
